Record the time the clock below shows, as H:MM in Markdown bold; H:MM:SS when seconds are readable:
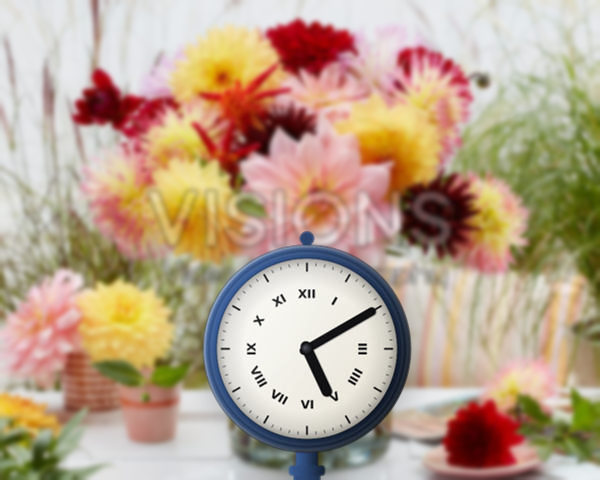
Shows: **5:10**
